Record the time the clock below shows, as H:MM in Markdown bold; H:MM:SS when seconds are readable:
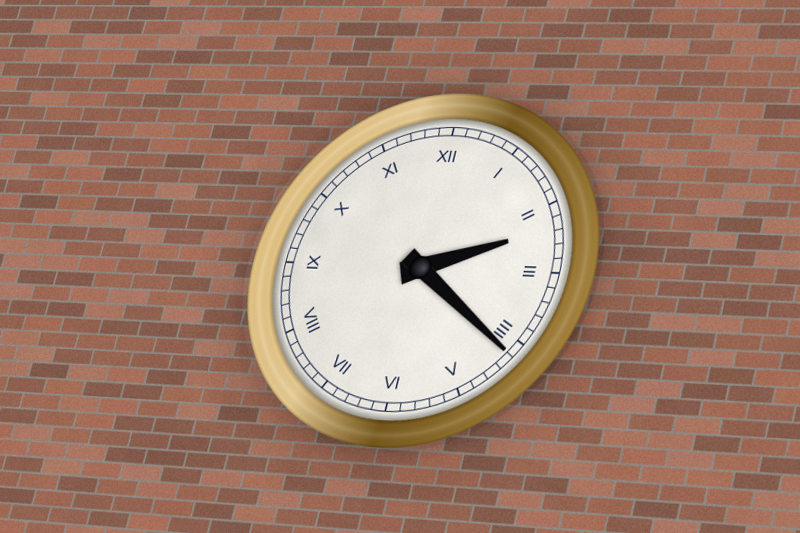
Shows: **2:21**
